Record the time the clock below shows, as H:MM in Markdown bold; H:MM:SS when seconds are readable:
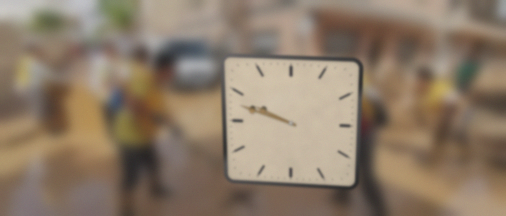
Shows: **9:48**
